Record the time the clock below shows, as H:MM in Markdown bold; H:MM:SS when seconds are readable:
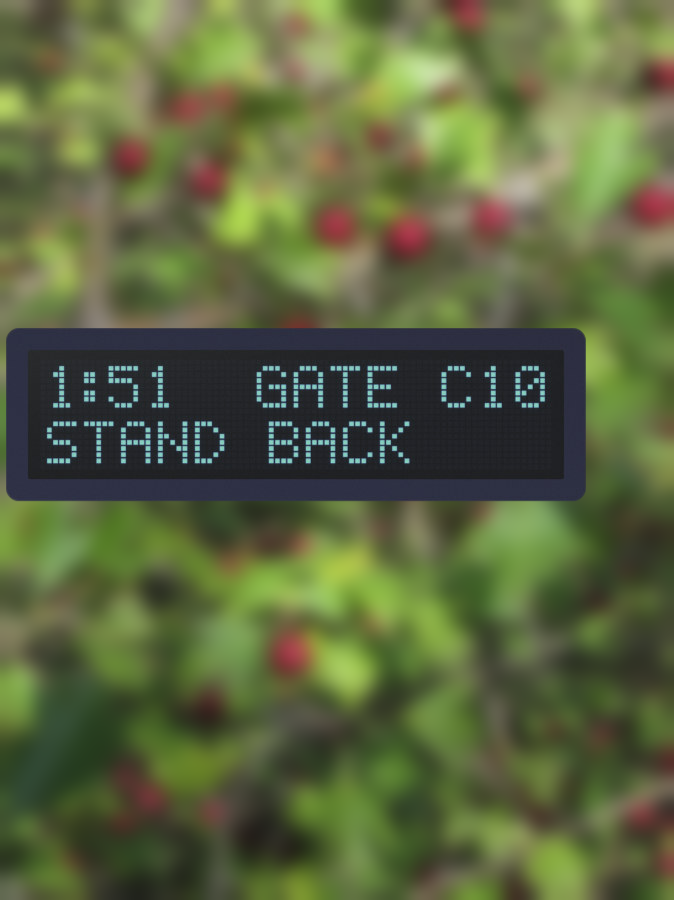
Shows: **1:51**
